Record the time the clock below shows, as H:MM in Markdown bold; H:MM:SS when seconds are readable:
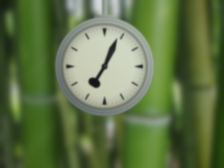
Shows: **7:04**
